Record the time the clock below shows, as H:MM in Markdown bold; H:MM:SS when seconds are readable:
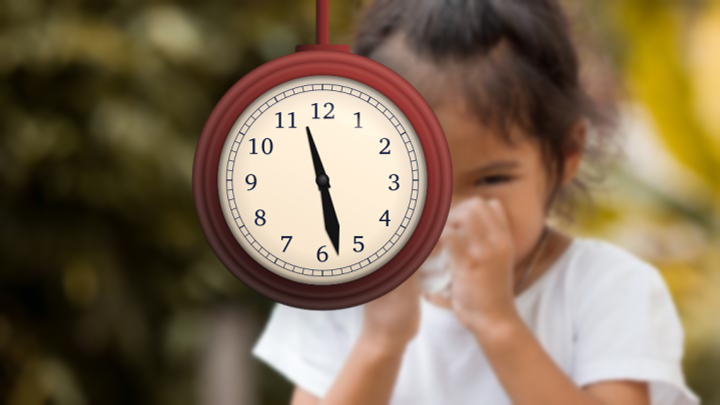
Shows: **11:28**
